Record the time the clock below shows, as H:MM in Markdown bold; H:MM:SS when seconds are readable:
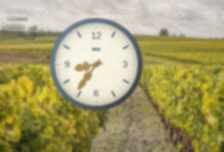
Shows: **8:36**
